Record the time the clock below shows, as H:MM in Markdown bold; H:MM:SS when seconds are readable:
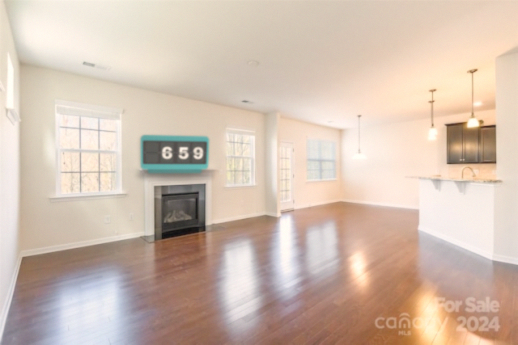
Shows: **6:59**
